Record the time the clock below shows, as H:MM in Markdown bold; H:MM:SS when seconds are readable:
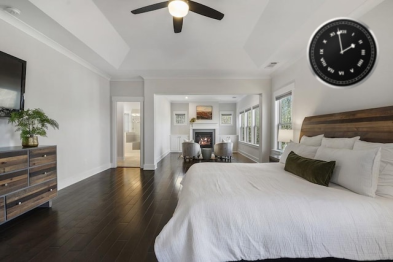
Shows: **1:58**
